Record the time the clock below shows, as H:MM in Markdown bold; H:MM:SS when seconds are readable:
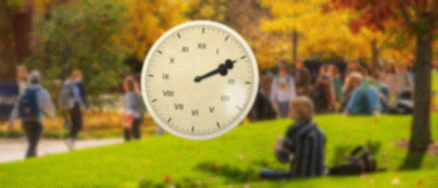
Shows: **2:10**
